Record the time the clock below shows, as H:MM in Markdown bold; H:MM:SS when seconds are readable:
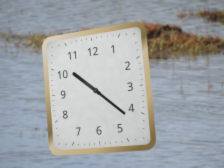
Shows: **10:22**
